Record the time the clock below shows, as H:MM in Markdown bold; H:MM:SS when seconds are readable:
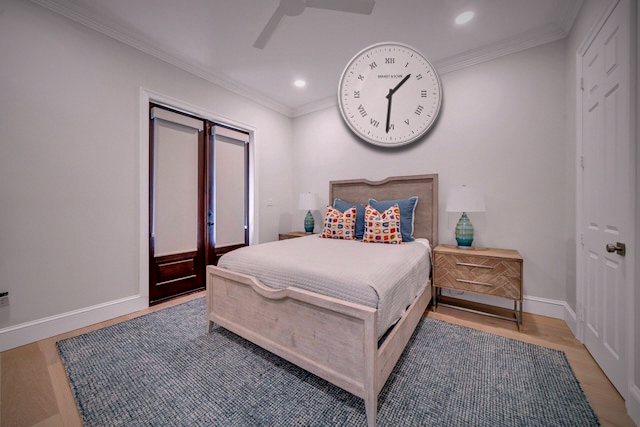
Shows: **1:31**
